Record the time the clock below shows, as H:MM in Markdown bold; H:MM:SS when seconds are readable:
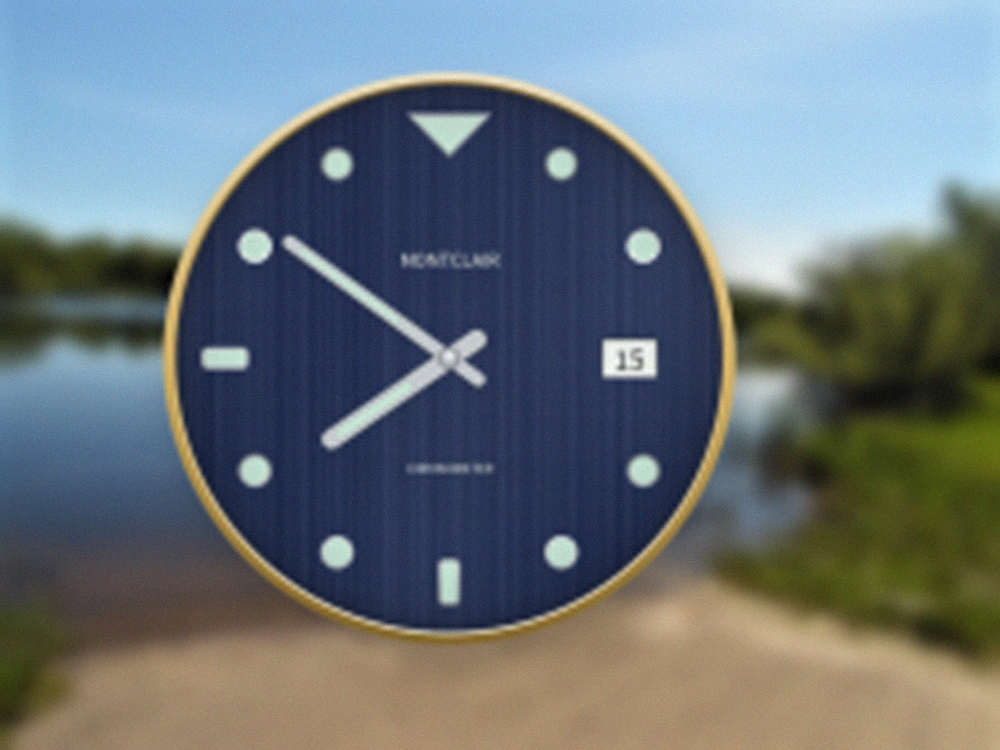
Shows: **7:51**
